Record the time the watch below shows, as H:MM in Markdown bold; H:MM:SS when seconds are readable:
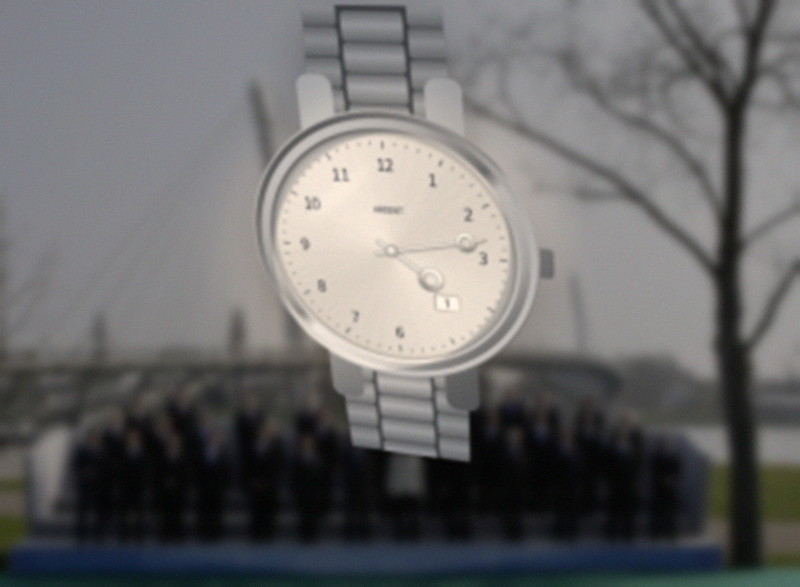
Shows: **4:13**
